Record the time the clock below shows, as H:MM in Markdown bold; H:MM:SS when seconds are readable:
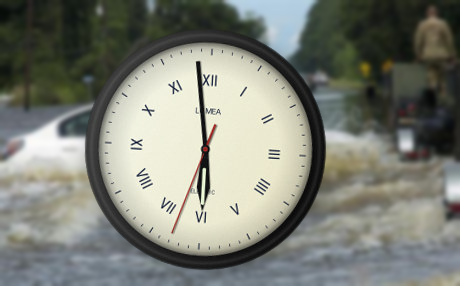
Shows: **5:58:33**
